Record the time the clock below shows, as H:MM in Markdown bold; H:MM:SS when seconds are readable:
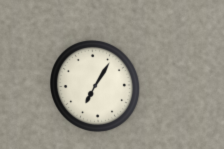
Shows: **7:06**
